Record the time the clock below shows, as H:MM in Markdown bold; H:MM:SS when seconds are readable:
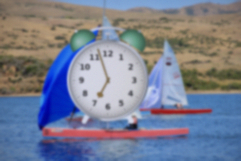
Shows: **6:57**
